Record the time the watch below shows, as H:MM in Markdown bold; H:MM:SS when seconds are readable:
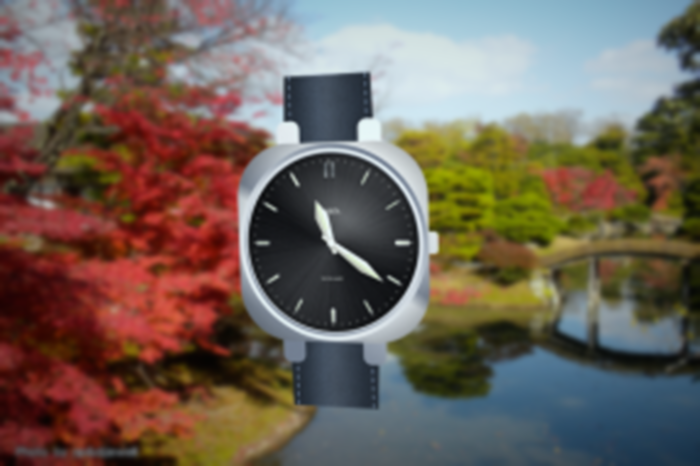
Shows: **11:21**
